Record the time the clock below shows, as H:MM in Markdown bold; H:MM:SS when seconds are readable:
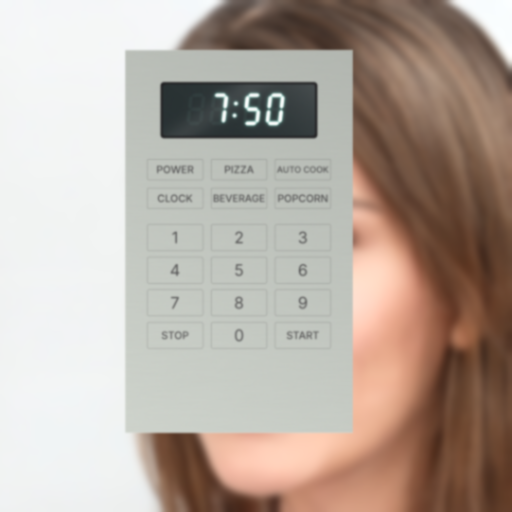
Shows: **7:50**
